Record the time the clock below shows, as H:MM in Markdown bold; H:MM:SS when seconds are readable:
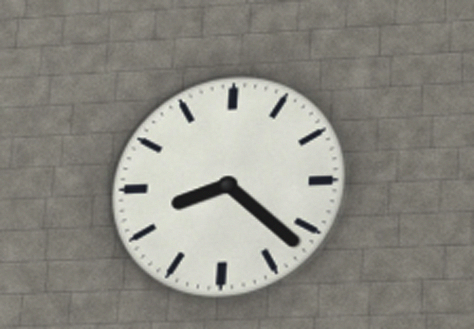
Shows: **8:22**
